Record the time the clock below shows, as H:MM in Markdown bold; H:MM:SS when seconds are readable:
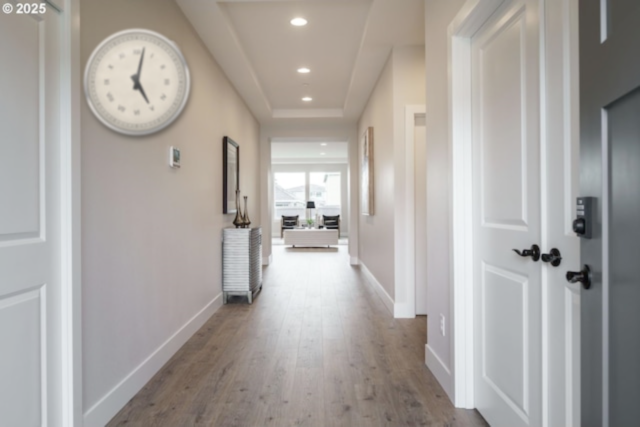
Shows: **5:02**
